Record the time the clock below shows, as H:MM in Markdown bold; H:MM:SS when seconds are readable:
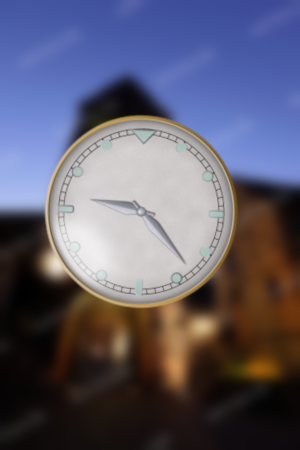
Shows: **9:23**
